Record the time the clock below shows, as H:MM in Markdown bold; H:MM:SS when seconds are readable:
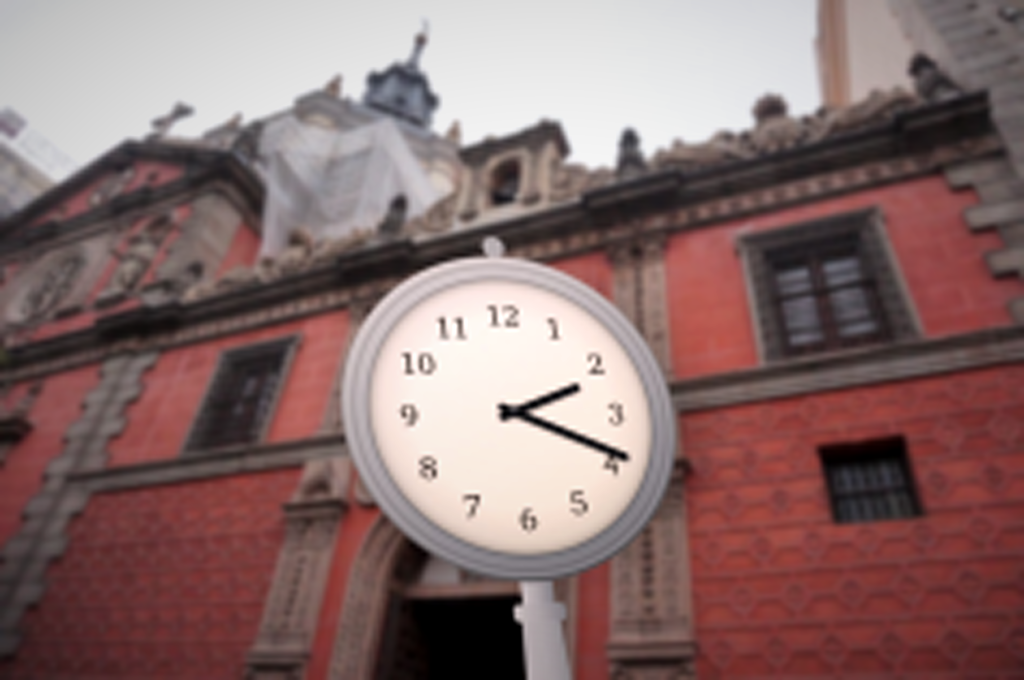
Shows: **2:19**
